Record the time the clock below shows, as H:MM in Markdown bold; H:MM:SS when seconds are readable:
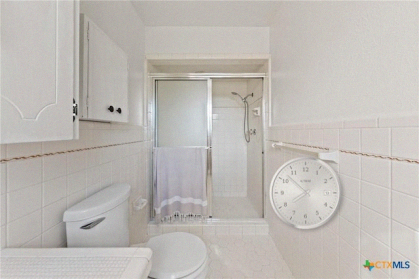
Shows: **7:52**
